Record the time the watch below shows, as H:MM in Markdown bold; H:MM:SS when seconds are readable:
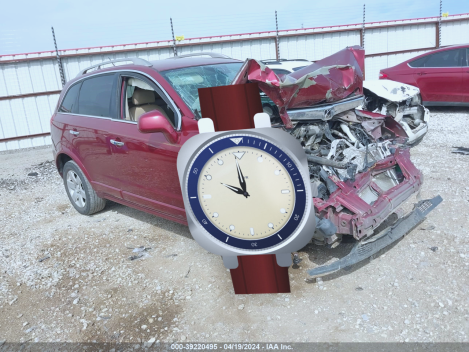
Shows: **9:59**
